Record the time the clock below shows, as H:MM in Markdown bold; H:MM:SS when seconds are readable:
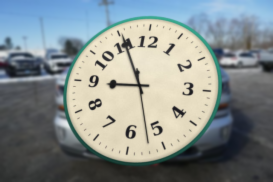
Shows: **8:55:27**
